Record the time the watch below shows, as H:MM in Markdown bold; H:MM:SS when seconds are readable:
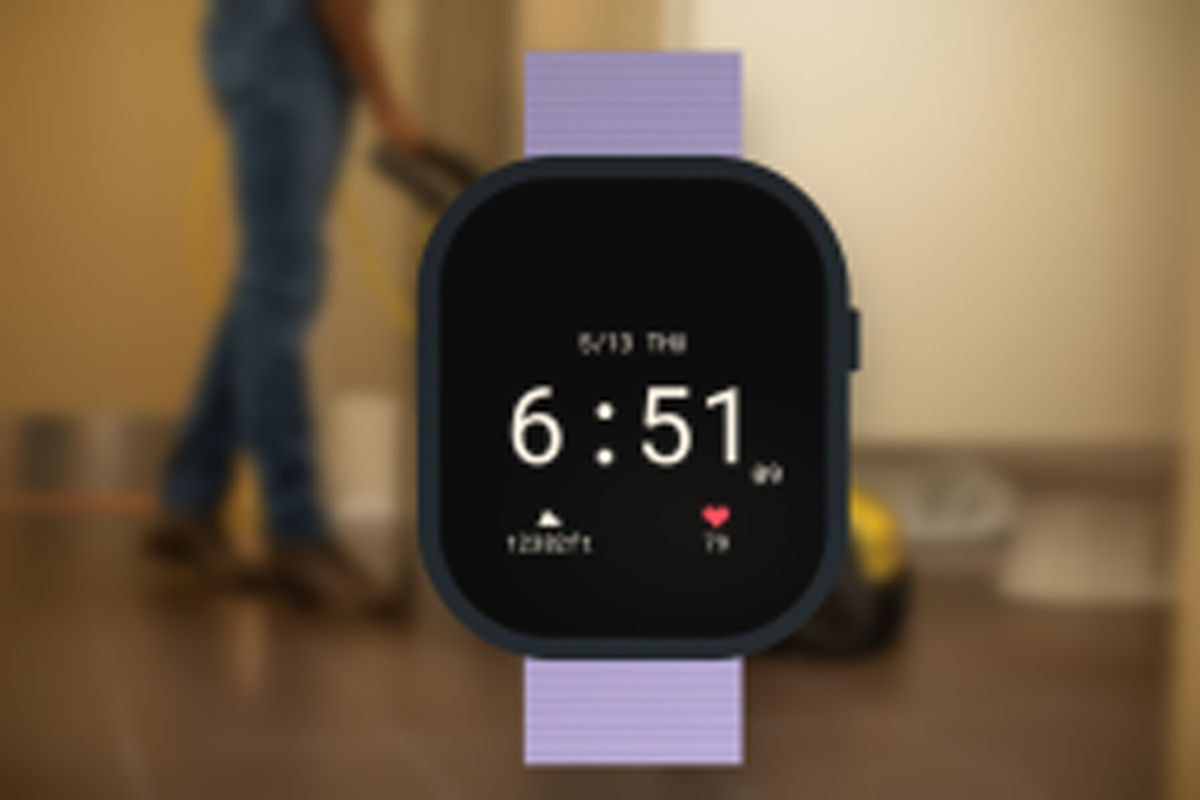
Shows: **6:51**
